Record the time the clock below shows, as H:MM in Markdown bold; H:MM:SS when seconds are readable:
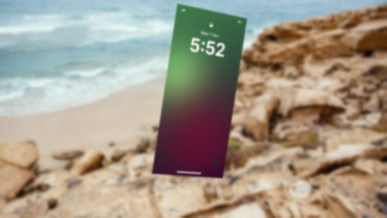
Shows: **5:52**
